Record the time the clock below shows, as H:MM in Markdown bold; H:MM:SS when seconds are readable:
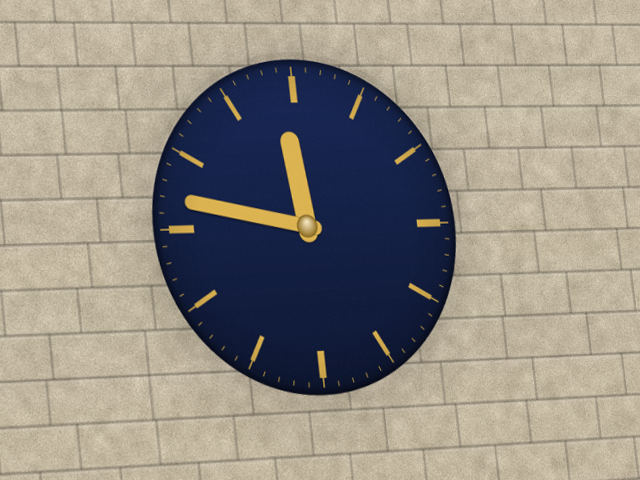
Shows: **11:47**
